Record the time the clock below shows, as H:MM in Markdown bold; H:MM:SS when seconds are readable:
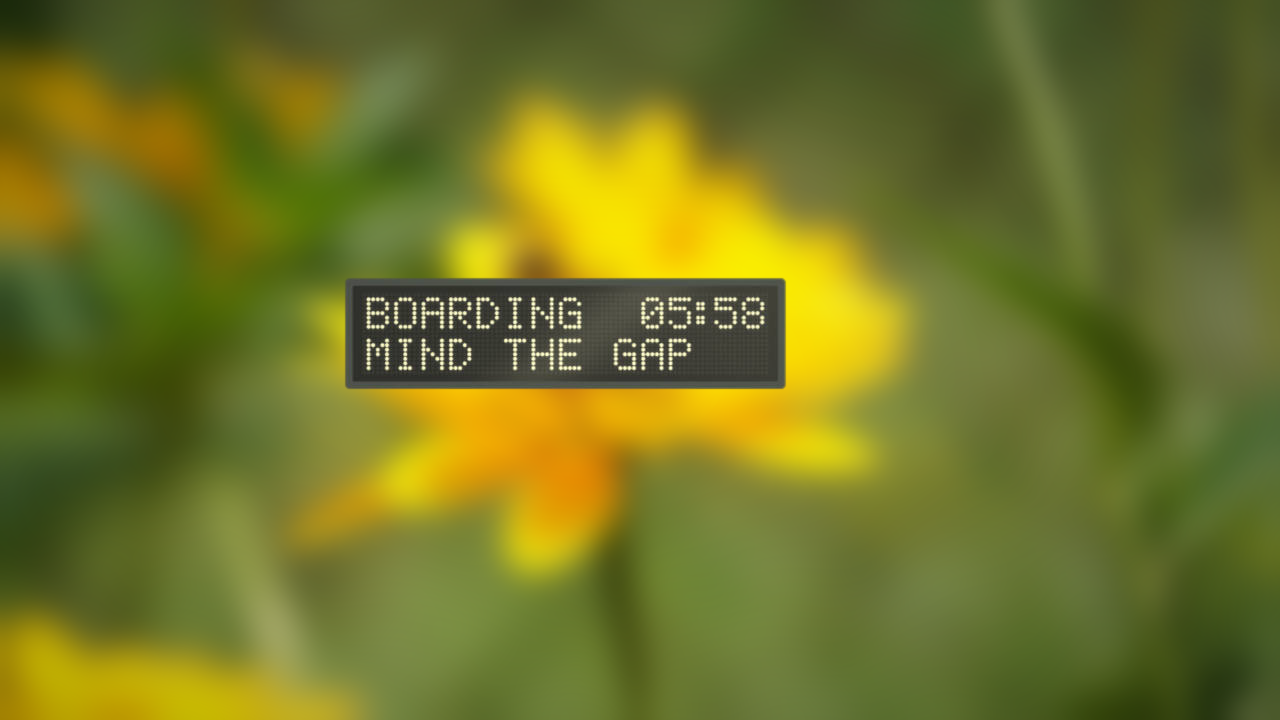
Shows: **5:58**
